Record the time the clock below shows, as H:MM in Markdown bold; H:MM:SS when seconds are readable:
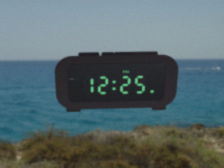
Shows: **12:25**
